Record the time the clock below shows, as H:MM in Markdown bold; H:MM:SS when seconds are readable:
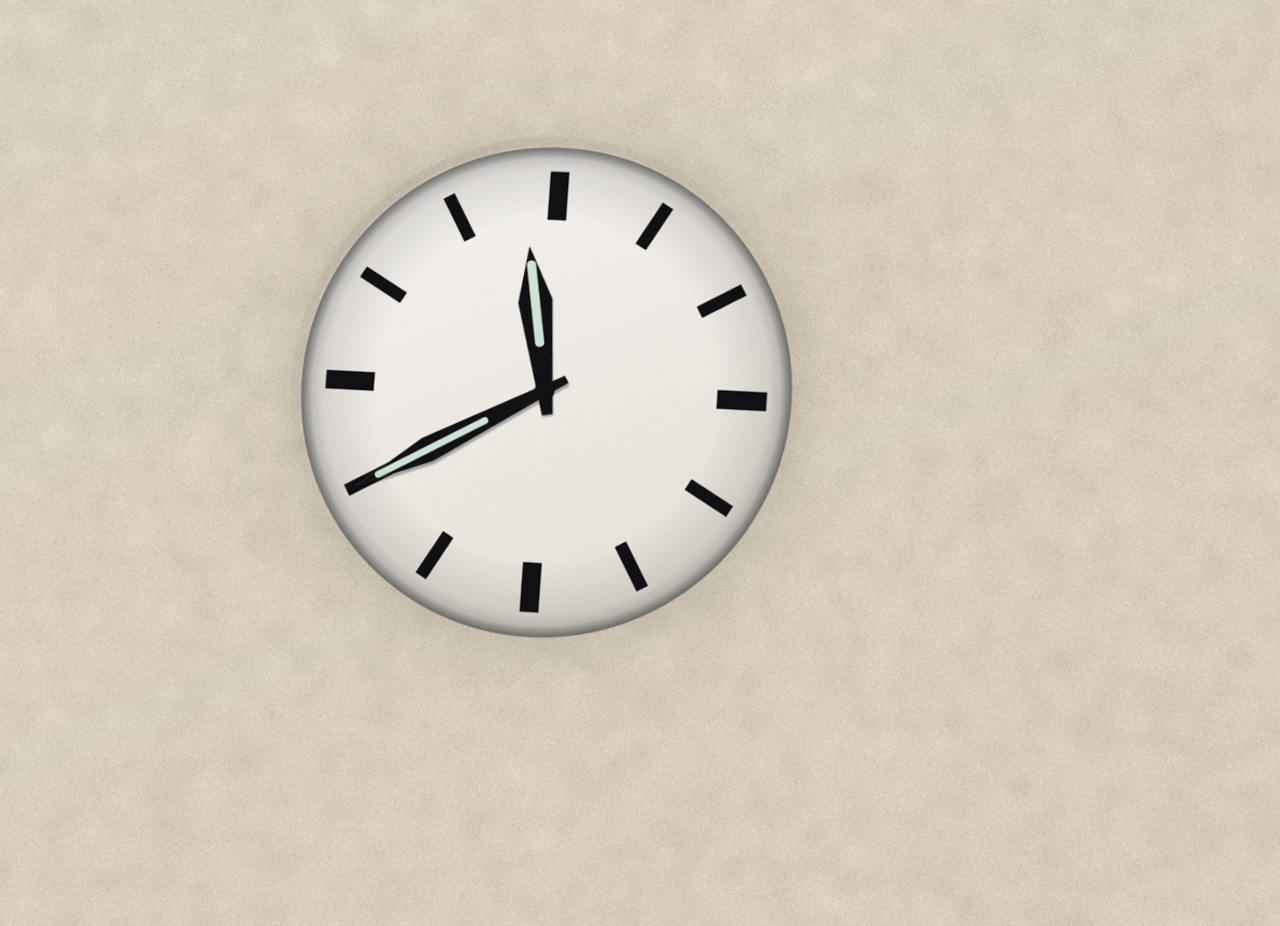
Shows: **11:40**
